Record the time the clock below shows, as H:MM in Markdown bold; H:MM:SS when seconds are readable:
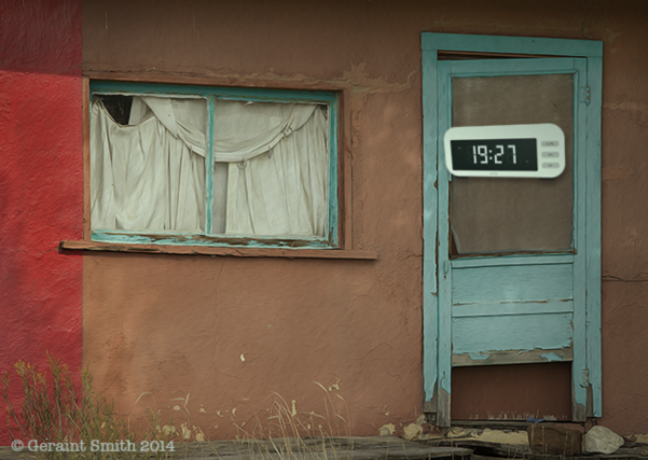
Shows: **19:27**
